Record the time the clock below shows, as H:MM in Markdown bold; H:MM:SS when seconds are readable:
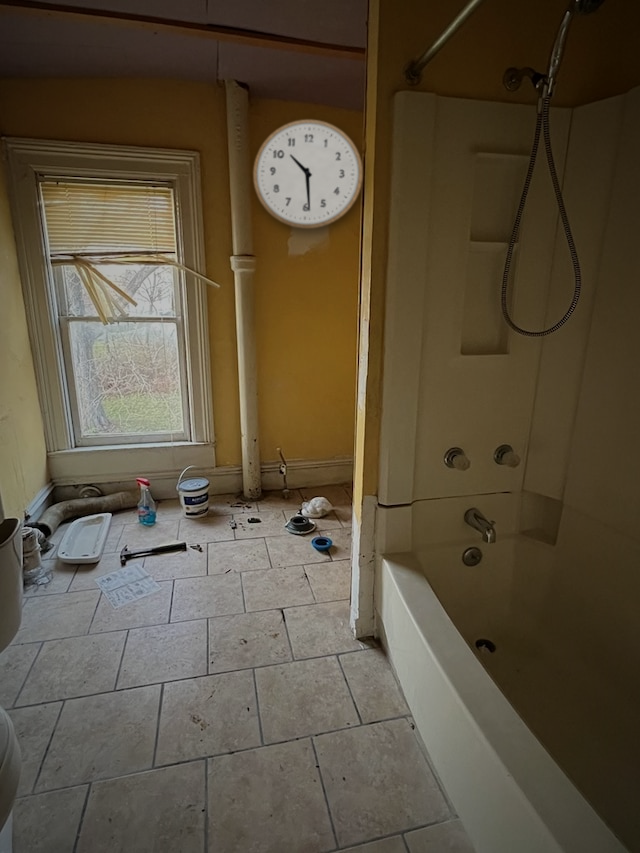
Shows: **10:29**
